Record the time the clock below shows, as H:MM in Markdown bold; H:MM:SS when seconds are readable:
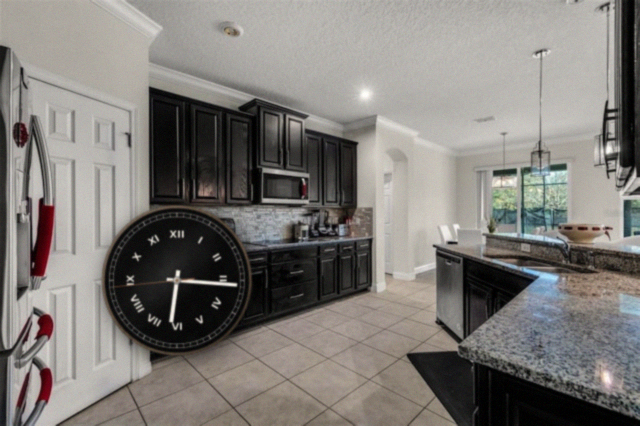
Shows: **6:15:44**
